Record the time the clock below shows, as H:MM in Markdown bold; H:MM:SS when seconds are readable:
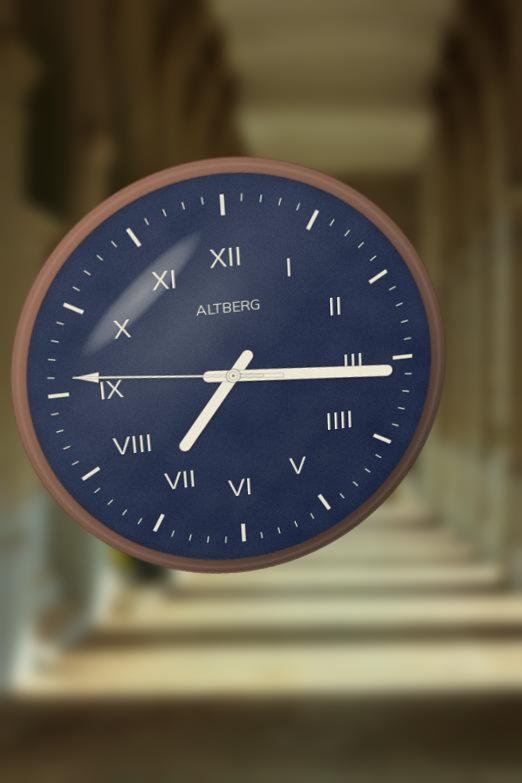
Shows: **7:15:46**
